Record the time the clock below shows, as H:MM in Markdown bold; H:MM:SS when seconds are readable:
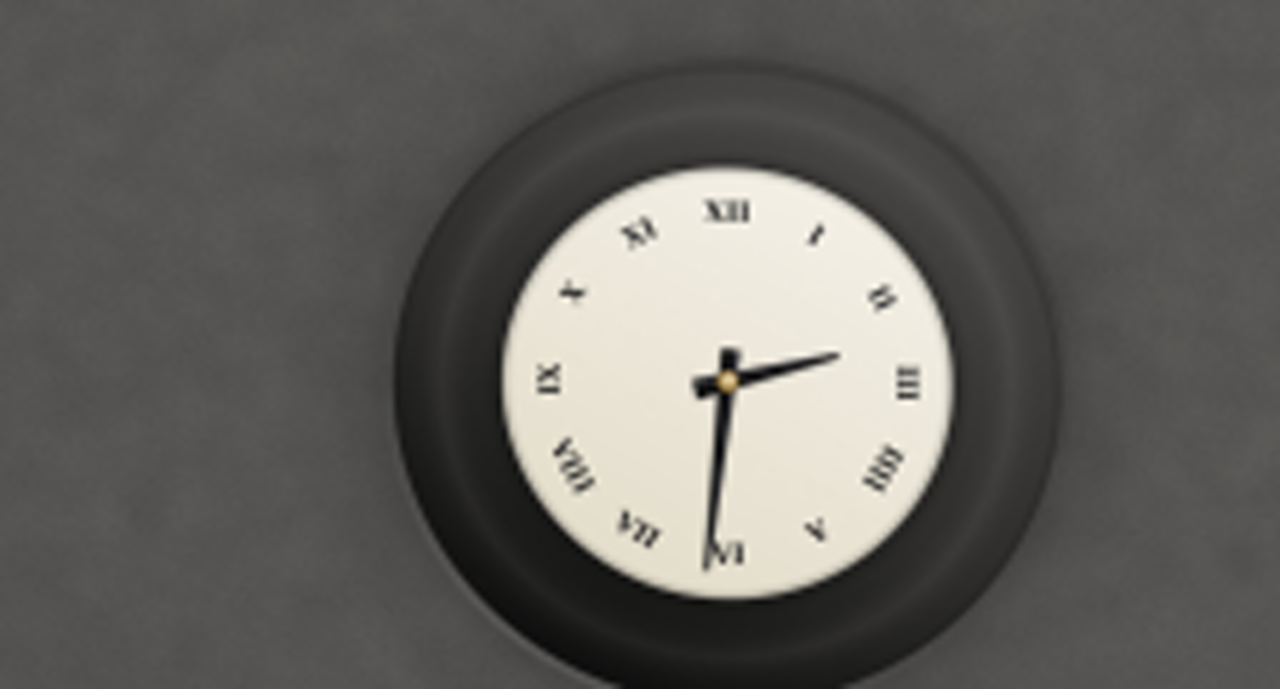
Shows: **2:31**
